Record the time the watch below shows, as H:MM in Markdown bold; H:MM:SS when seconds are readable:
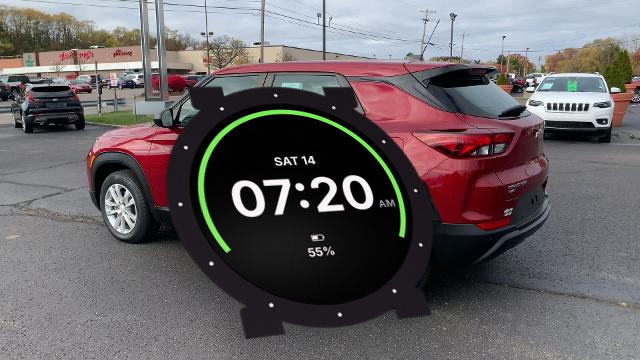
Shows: **7:20**
